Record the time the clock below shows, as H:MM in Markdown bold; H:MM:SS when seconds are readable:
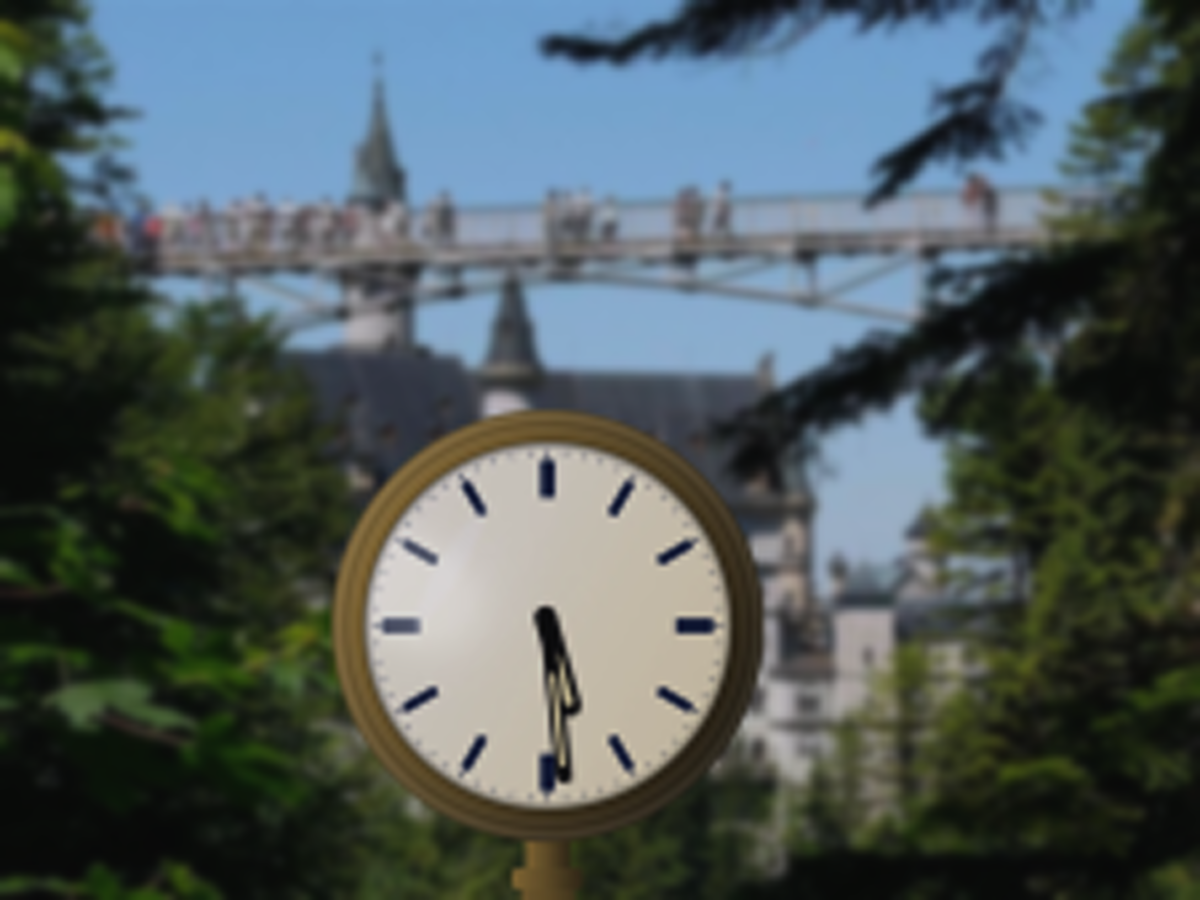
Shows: **5:29**
